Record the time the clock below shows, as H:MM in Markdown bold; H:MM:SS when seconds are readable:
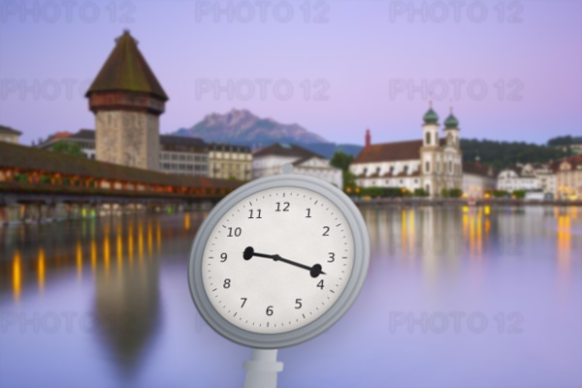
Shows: **9:18**
